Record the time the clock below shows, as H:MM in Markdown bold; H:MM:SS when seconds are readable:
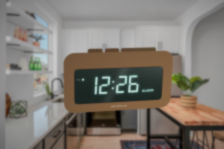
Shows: **12:26**
